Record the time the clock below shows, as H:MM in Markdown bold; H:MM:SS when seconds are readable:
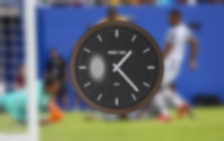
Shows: **1:23**
